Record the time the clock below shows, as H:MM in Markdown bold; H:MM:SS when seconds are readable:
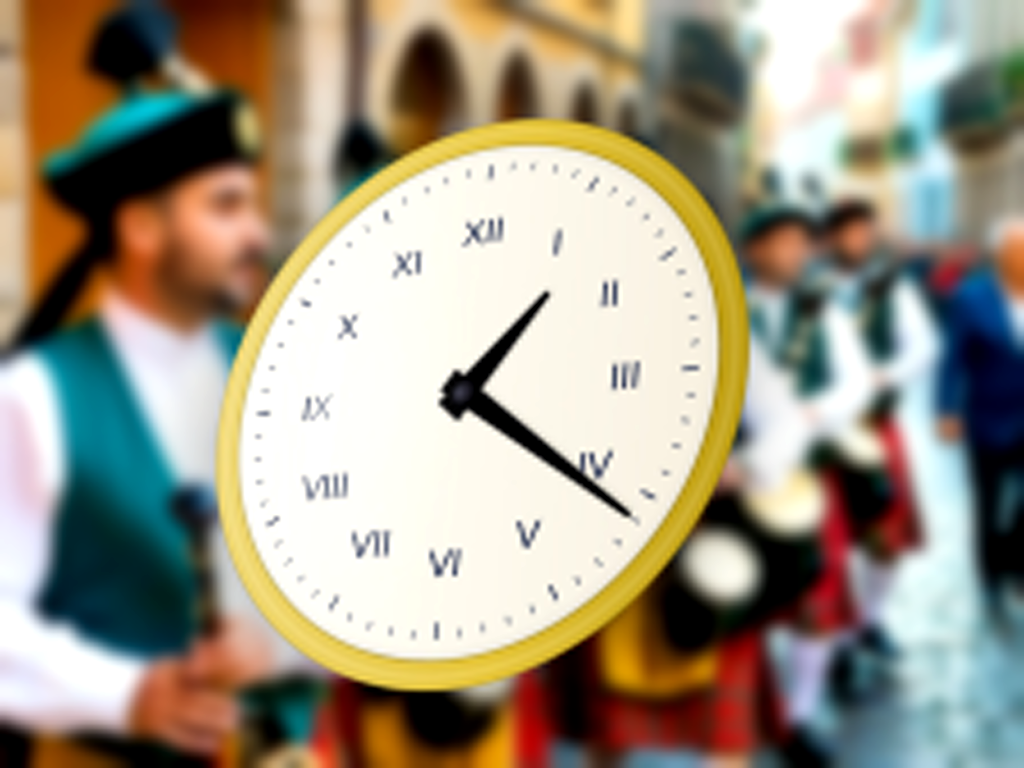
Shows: **1:21**
